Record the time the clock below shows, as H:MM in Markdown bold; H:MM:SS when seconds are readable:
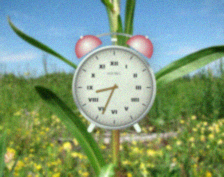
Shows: **8:34**
